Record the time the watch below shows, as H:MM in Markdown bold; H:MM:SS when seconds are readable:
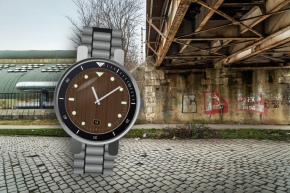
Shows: **11:09**
